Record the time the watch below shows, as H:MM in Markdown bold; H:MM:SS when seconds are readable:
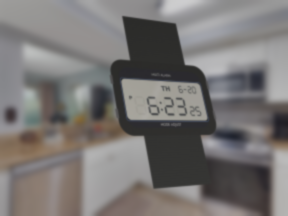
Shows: **6:23**
